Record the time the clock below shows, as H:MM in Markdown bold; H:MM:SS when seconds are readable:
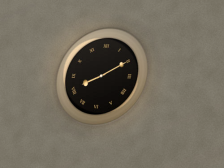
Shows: **8:10**
